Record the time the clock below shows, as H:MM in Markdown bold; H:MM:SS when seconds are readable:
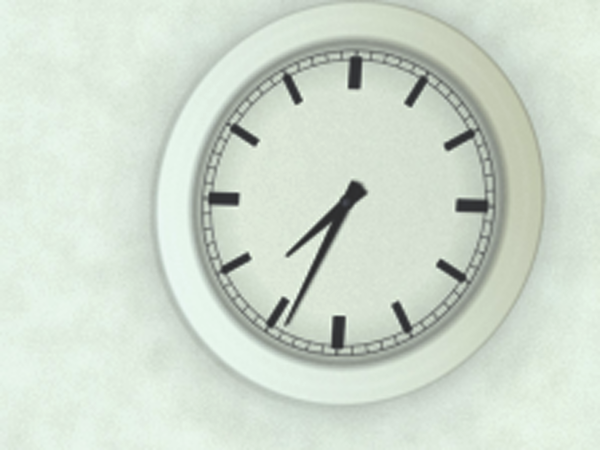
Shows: **7:34**
